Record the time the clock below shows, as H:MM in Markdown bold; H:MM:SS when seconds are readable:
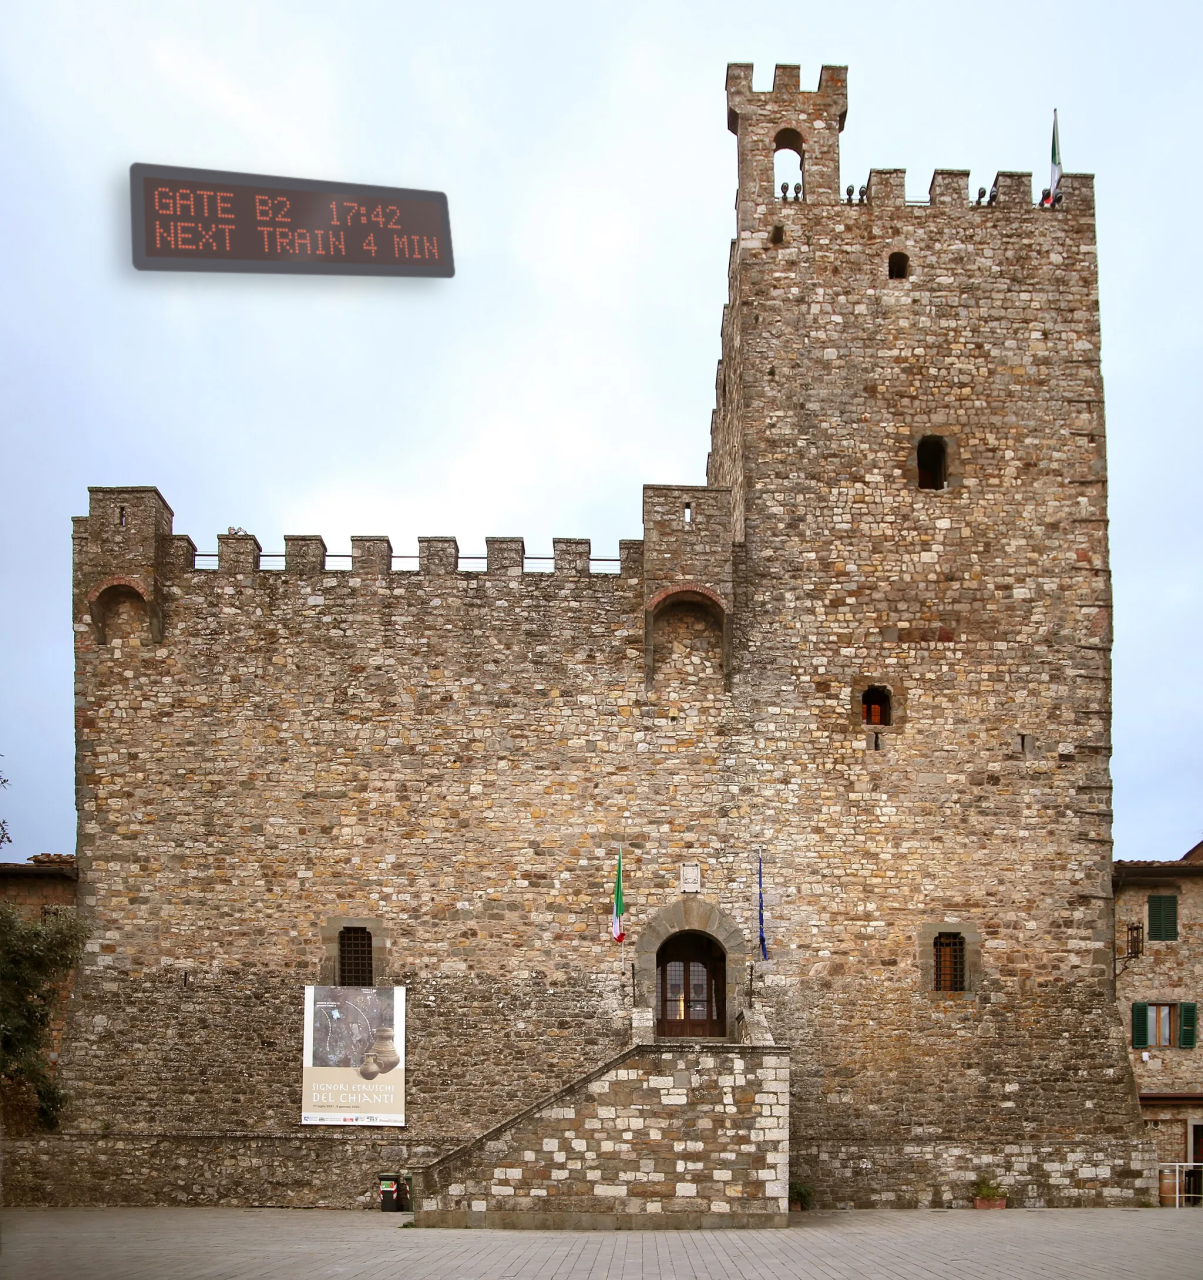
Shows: **17:42**
